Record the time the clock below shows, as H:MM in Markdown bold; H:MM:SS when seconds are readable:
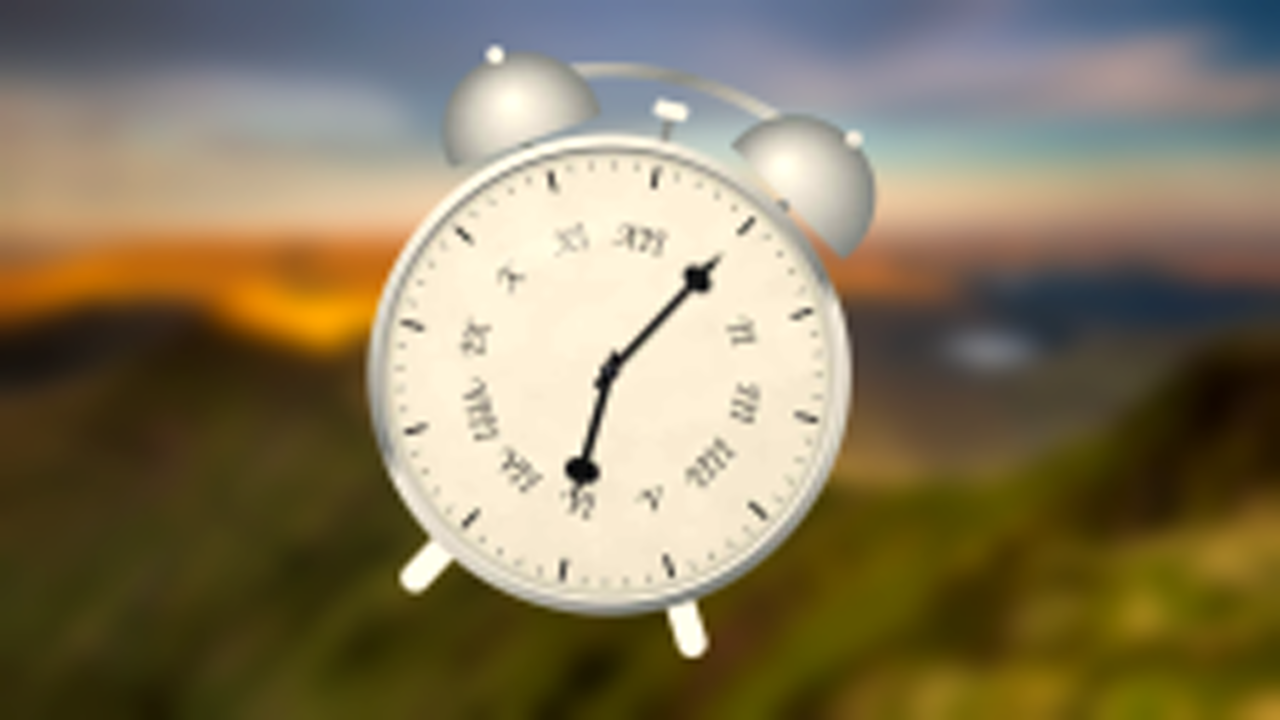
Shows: **6:05**
